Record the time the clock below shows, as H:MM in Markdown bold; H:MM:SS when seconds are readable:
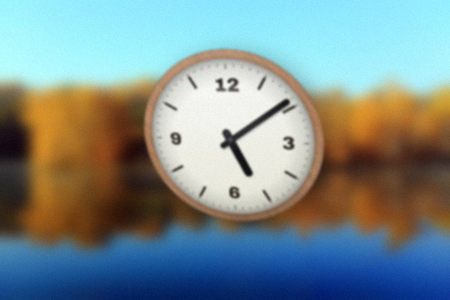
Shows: **5:09**
